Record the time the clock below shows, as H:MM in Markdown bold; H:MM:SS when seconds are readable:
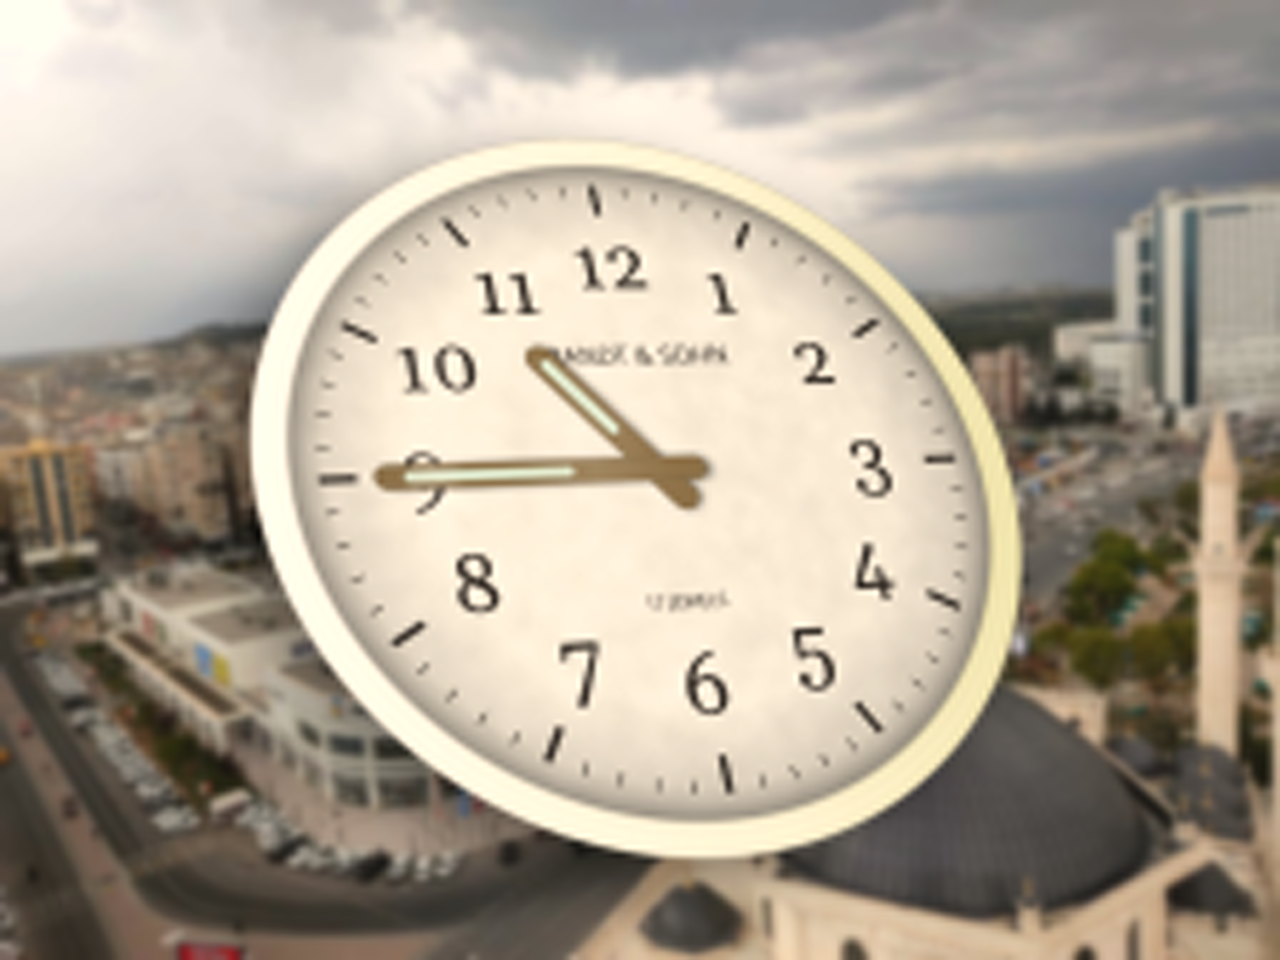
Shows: **10:45**
